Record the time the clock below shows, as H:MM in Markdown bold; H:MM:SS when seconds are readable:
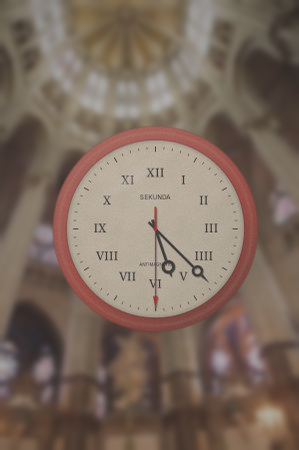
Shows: **5:22:30**
